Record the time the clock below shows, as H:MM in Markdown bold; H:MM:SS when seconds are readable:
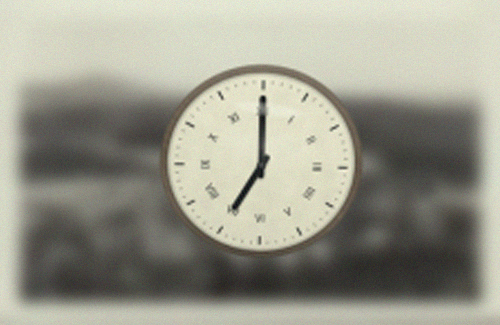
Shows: **7:00**
